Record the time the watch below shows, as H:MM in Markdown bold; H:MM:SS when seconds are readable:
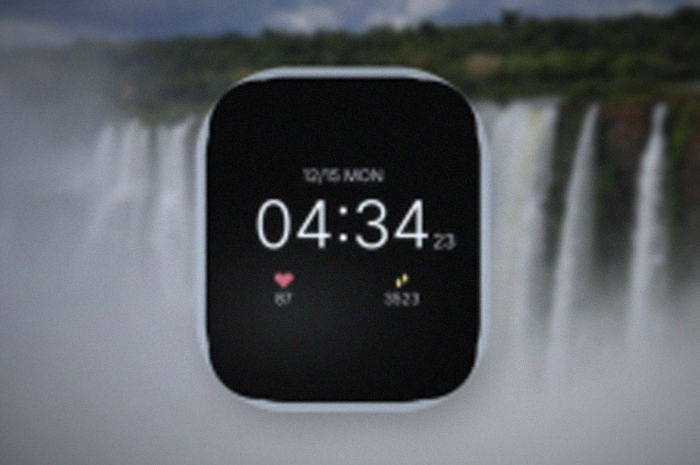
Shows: **4:34**
